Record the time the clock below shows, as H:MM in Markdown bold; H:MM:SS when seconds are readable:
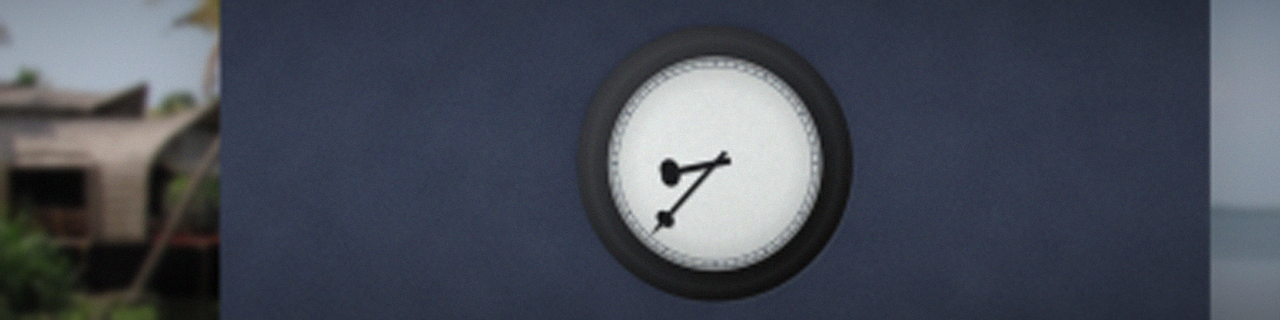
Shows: **8:37**
